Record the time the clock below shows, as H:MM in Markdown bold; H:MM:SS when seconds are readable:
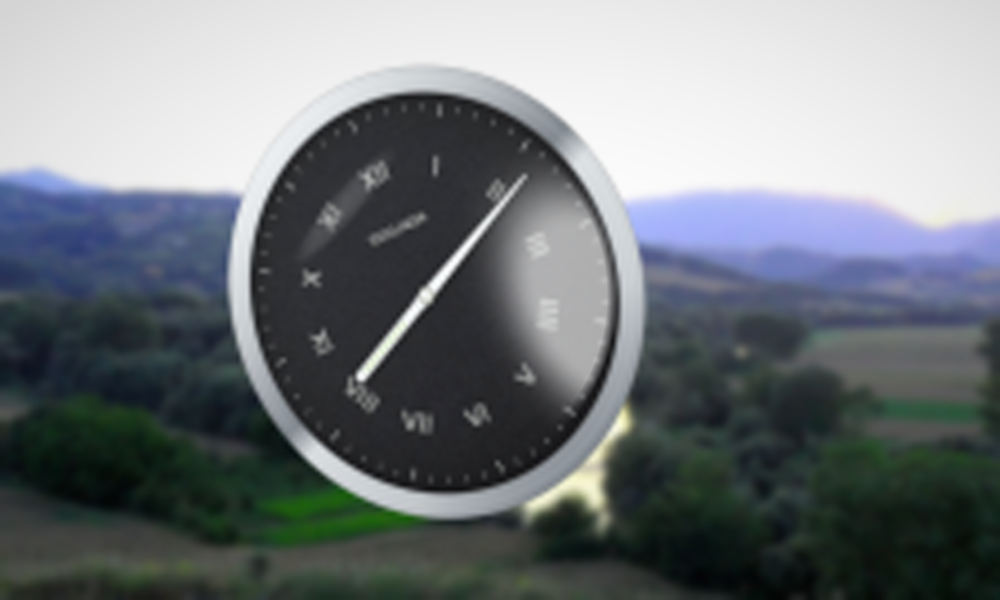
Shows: **8:11**
